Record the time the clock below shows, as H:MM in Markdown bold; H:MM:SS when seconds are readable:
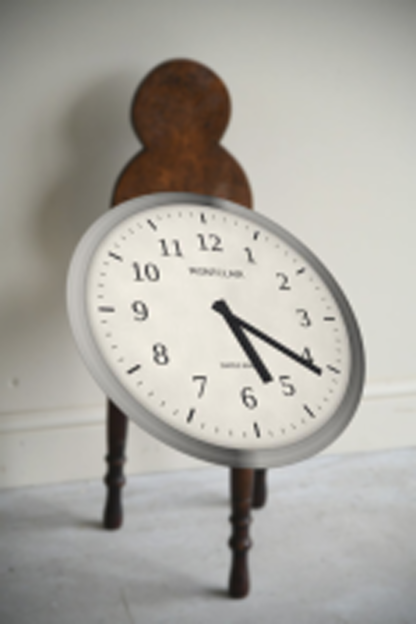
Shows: **5:21**
